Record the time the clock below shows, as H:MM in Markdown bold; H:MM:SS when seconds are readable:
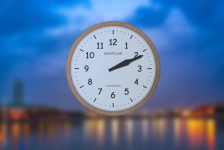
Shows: **2:11**
